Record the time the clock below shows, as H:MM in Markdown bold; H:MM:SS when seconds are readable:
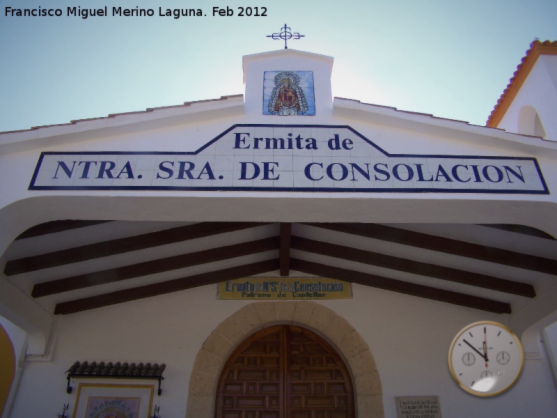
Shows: **11:52**
